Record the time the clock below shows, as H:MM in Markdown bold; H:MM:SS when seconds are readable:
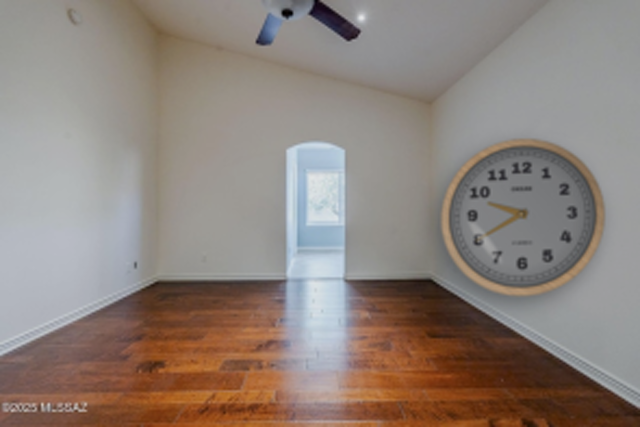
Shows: **9:40**
